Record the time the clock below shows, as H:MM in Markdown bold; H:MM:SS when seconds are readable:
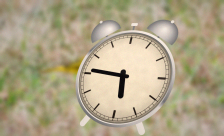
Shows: **5:46**
